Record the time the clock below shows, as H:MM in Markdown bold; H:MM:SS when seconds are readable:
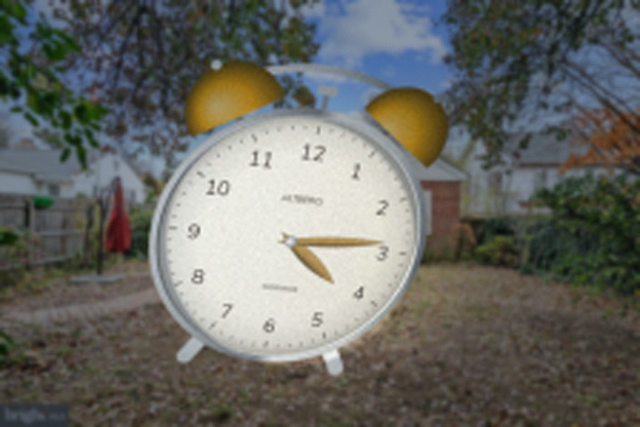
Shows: **4:14**
